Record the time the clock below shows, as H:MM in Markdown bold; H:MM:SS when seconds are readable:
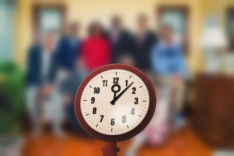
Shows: **12:07**
